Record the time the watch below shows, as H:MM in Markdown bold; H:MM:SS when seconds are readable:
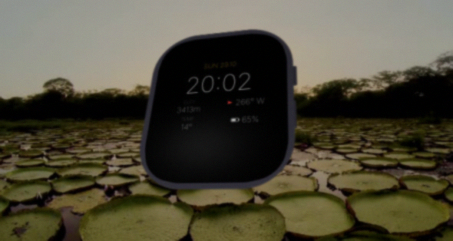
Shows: **20:02**
